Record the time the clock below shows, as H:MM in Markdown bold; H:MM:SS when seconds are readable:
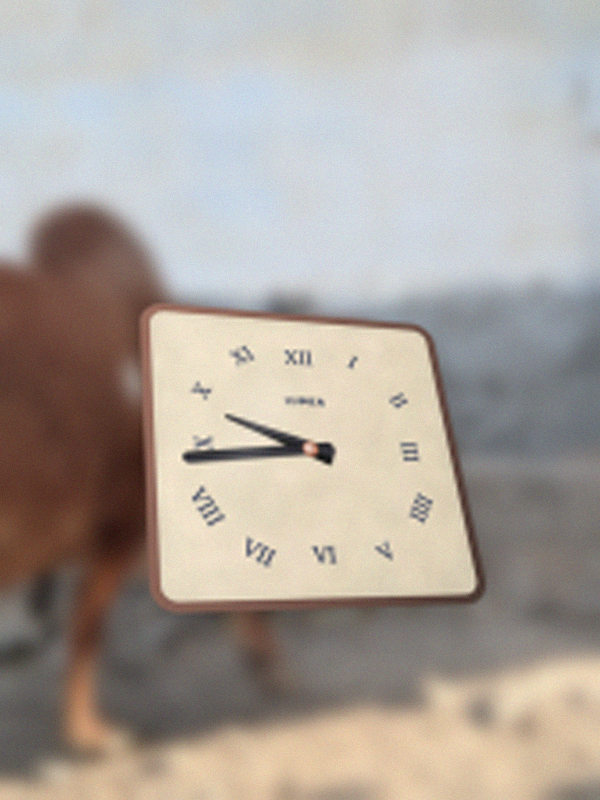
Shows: **9:44**
